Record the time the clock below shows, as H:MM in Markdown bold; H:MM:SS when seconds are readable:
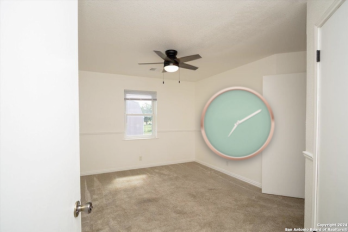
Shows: **7:10**
